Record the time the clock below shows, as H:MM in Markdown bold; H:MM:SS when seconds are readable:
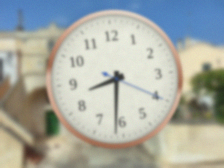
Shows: **8:31:20**
